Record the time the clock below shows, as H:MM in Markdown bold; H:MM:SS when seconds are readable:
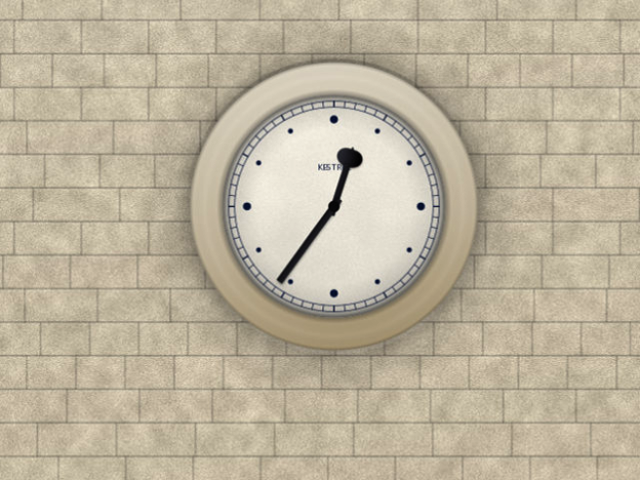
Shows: **12:36**
